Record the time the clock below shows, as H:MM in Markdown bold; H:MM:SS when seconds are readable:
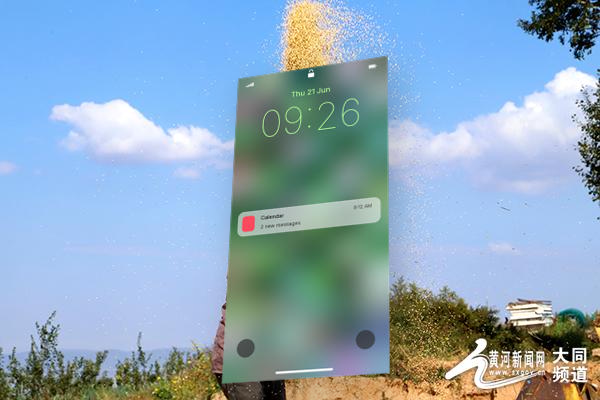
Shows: **9:26**
